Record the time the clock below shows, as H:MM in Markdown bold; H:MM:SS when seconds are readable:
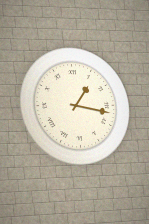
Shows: **1:17**
